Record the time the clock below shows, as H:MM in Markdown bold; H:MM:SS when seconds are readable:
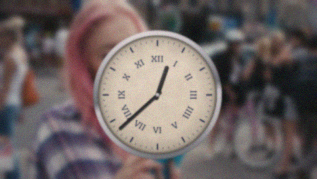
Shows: **12:38**
